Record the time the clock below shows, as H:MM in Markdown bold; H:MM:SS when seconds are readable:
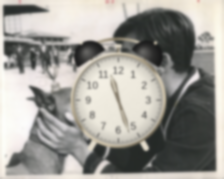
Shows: **11:27**
